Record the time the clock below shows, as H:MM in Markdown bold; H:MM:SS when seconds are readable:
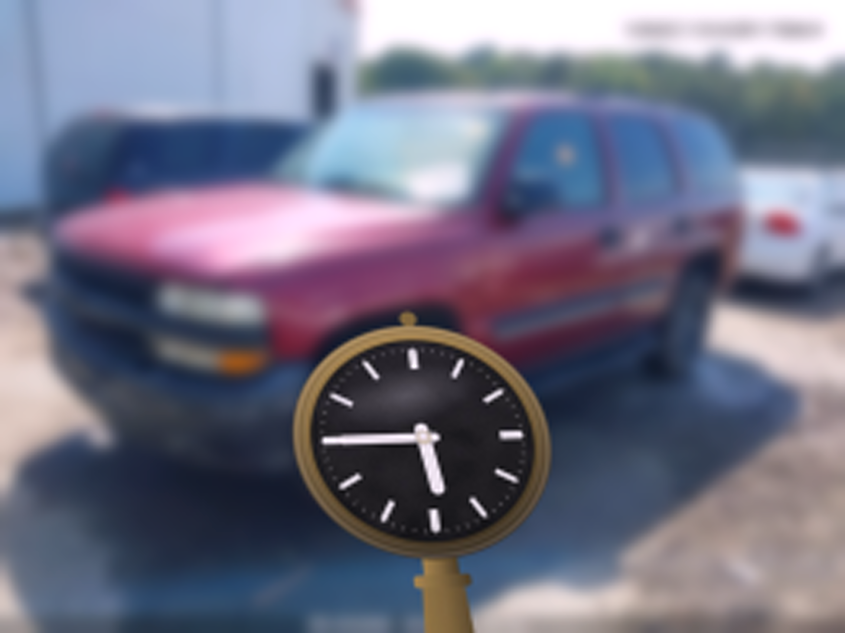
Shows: **5:45**
